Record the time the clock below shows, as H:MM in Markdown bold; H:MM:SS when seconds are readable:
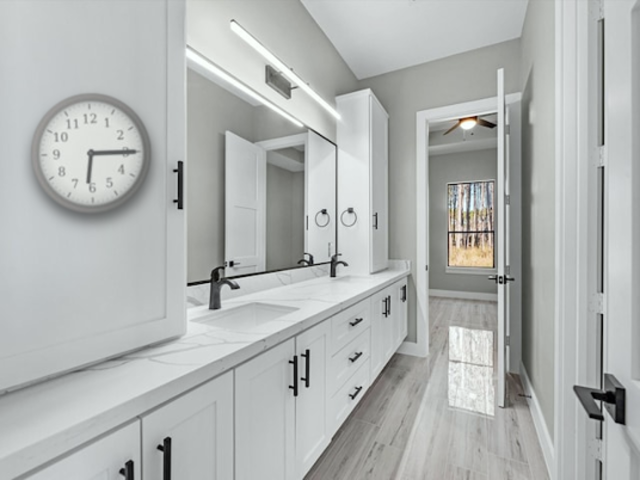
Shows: **6:15**
